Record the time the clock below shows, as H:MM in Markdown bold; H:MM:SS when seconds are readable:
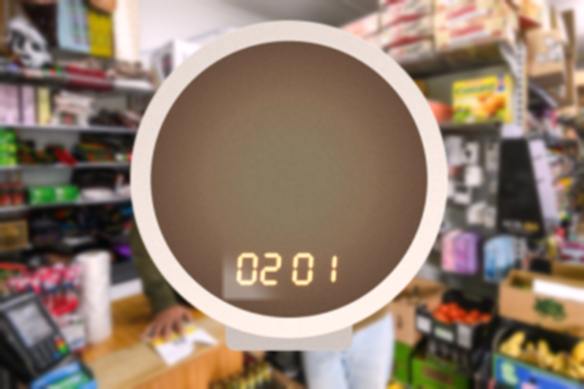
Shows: **2:01**
